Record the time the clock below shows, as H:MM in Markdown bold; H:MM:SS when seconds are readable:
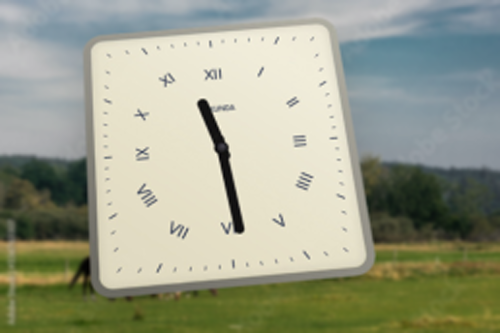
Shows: **11:29**
